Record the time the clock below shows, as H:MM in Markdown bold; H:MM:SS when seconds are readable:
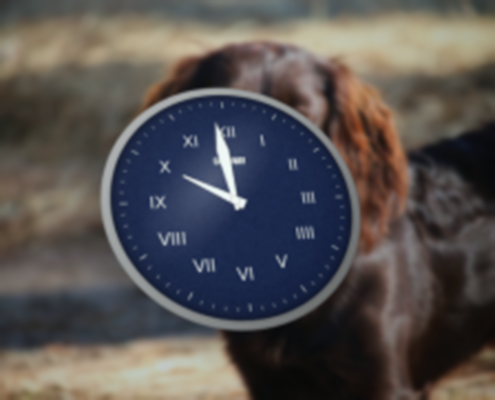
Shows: **9:59**
